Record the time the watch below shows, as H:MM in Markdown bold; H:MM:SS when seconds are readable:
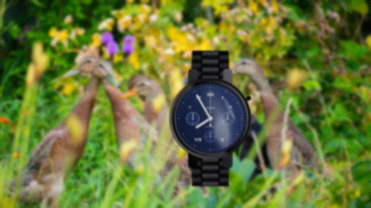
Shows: **7:55**
